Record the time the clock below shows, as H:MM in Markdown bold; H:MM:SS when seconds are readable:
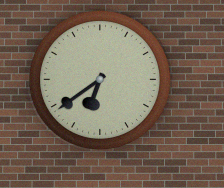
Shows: **6:39**
